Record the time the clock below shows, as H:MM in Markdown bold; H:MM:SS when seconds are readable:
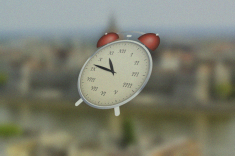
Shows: **10:47**
